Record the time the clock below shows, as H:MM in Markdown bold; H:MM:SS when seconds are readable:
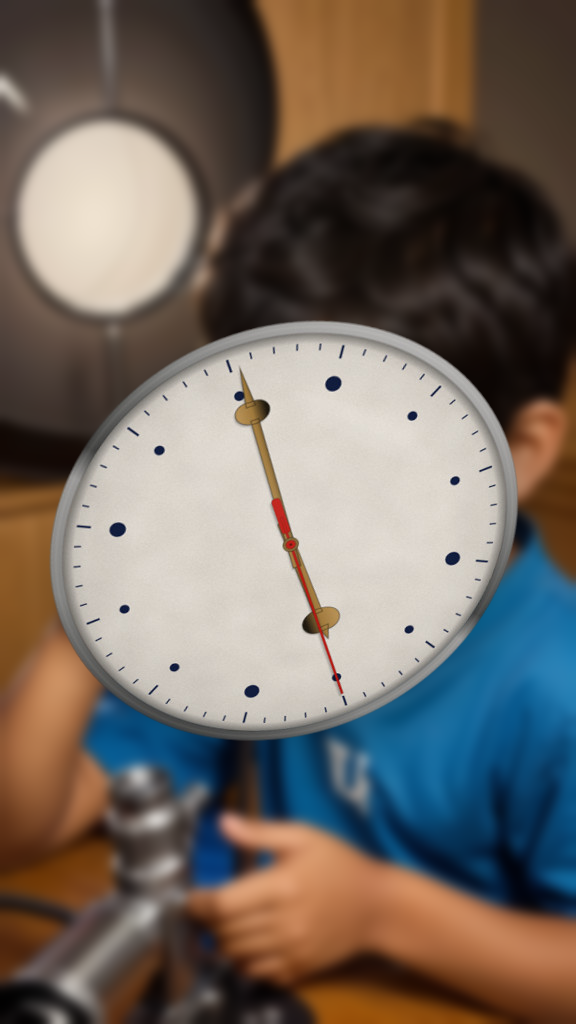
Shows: **4:55:25**
